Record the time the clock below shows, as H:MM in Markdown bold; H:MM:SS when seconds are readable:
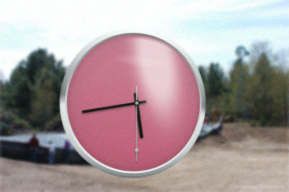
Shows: **5:43:30**
